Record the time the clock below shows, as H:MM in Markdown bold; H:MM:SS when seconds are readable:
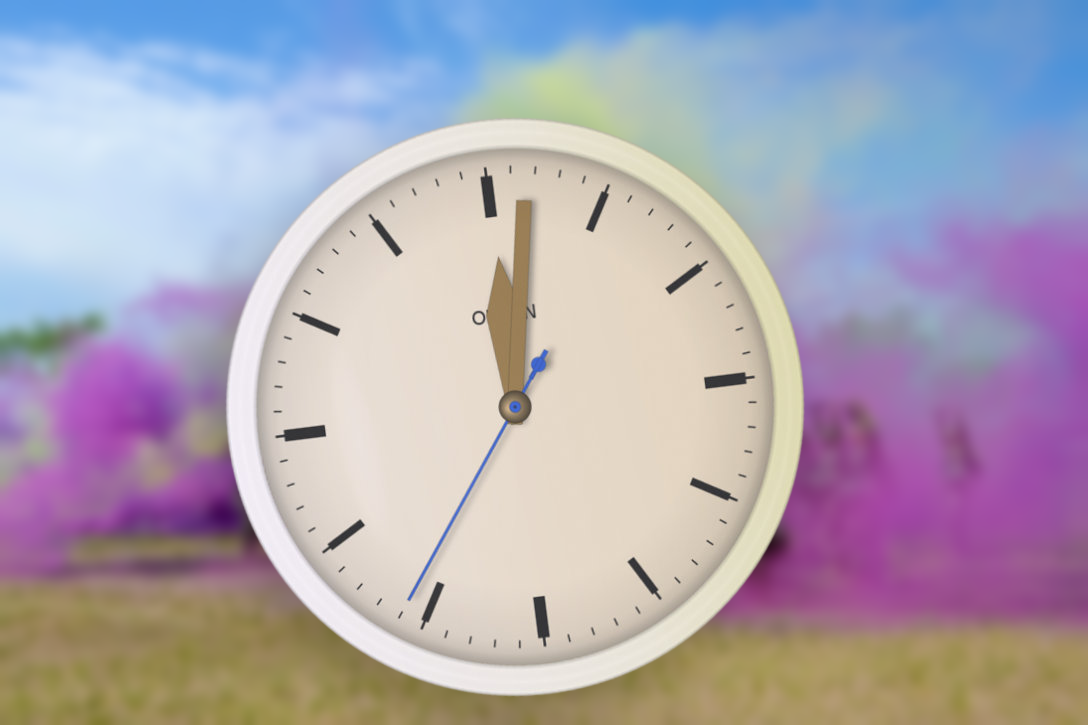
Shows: **12:01:36**
